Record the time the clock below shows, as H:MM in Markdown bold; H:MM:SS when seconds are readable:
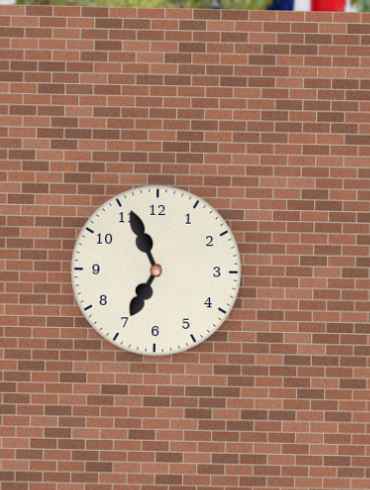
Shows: **6:56**
